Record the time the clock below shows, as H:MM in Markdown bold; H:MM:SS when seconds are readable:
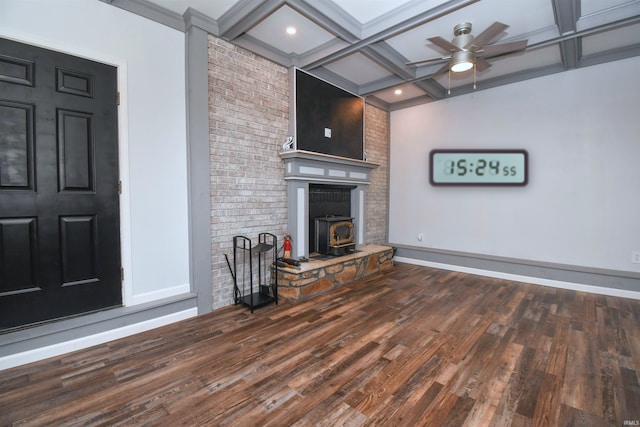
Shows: **15:24**
